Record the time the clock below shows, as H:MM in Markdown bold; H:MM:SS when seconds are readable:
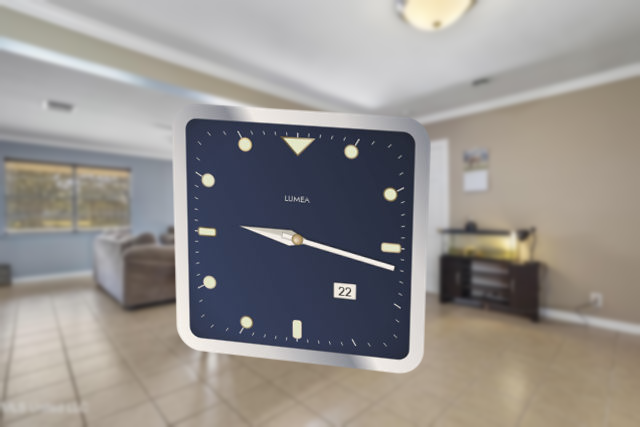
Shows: **9:17**
